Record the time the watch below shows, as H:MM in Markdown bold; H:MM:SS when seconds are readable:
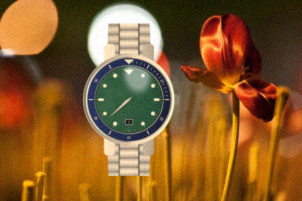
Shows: **7:38**
